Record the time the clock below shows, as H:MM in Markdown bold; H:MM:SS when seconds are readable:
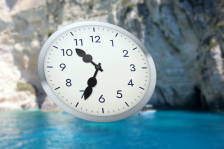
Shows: **10:34**
